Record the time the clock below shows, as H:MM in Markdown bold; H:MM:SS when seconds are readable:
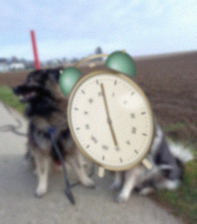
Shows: **6:01**
